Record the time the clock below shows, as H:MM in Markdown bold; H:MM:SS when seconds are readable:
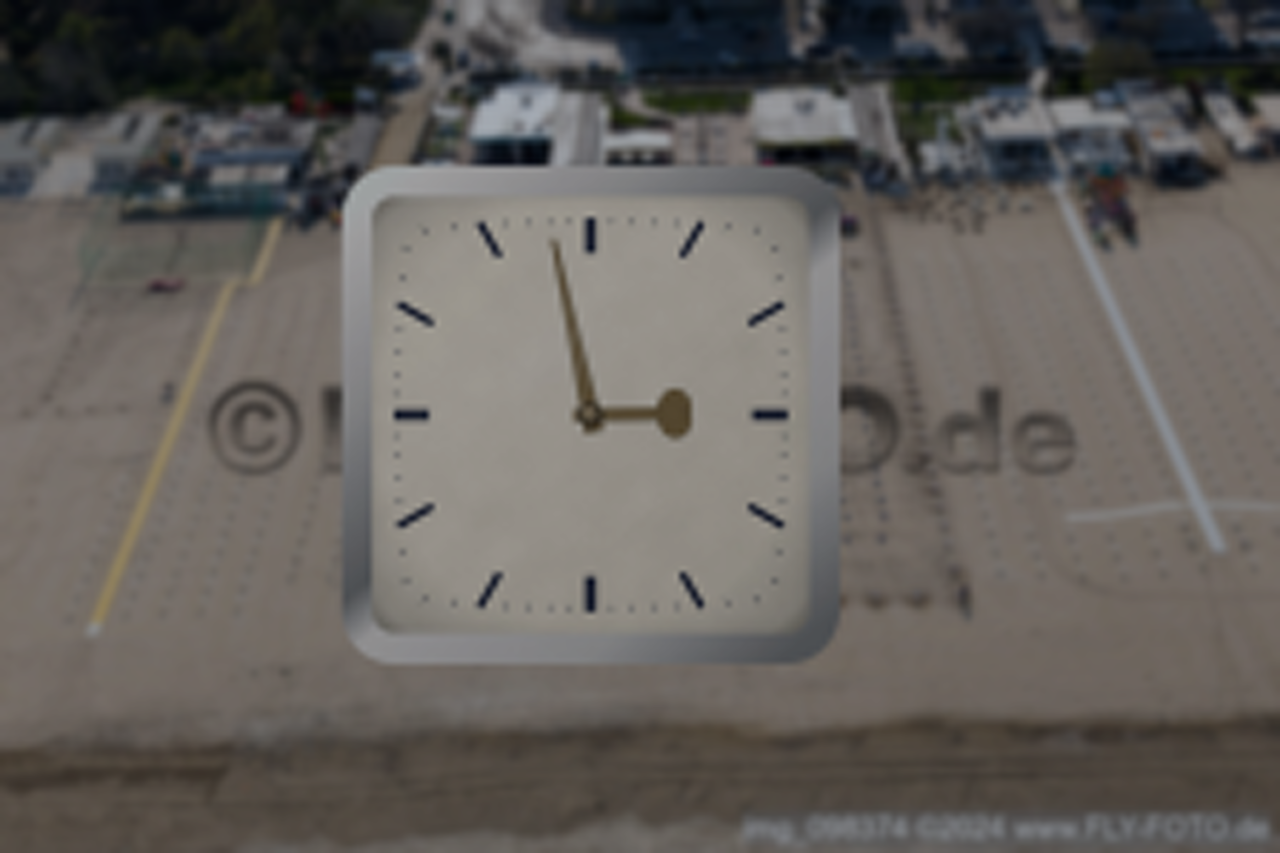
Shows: **2:58**
